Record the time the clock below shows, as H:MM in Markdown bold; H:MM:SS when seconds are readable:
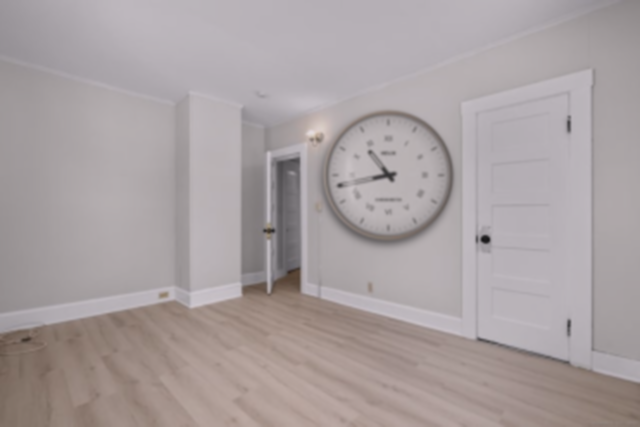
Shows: **10:43**
